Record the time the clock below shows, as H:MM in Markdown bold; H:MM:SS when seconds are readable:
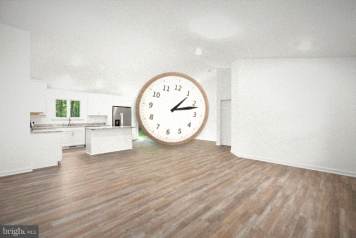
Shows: **1:12**
